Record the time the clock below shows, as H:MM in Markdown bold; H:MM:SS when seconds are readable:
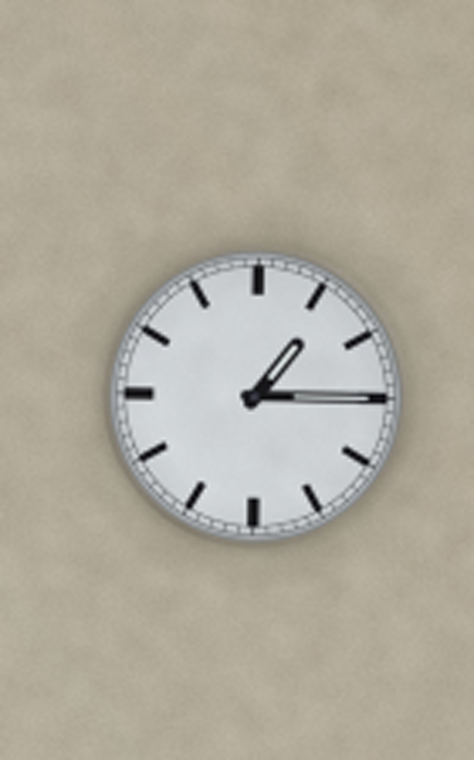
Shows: **1:15**
